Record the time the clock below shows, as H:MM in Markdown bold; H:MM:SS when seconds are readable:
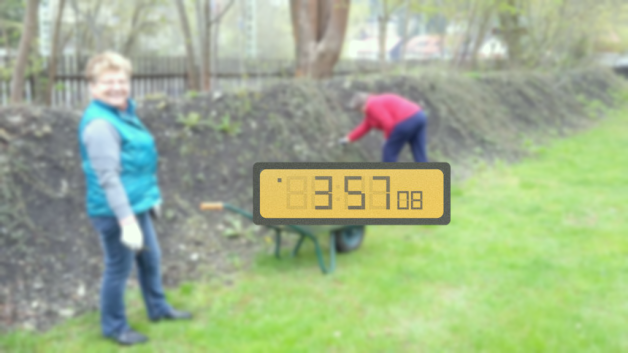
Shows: **3:57:08**
